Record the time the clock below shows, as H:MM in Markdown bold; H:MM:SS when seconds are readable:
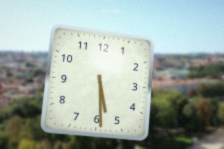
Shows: **5:29**
